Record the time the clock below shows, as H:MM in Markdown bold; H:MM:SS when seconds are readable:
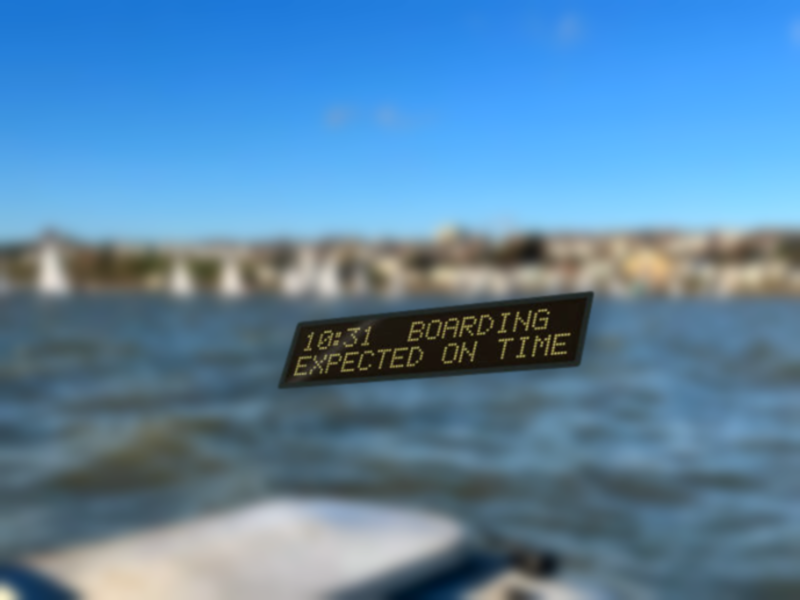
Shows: **10:31**
